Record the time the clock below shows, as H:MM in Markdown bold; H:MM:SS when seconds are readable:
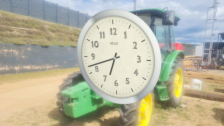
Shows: **6:42**
